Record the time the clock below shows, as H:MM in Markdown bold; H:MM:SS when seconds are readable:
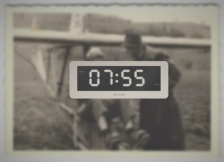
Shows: **7:55**
